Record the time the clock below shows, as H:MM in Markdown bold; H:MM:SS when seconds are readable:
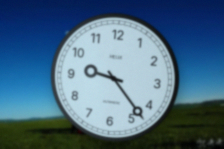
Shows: **9:23**
